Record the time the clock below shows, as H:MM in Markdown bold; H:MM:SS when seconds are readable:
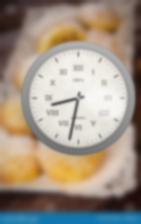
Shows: **8:32**
